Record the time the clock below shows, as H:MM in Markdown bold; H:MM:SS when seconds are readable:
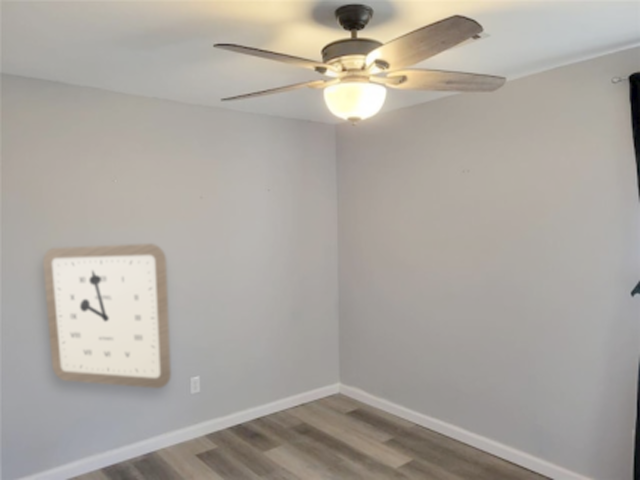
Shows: **9:58**
